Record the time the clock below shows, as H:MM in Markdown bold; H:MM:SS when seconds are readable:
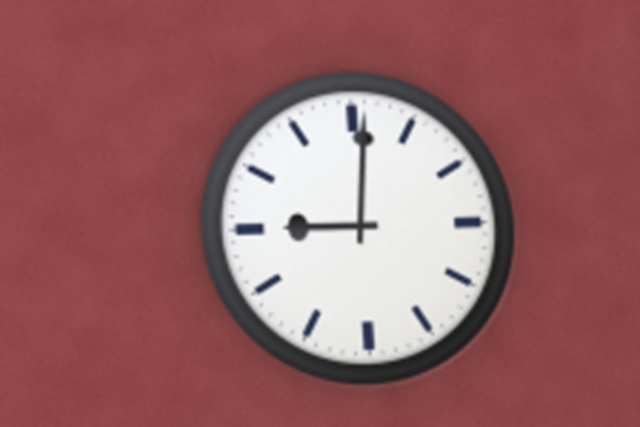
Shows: **9:01**
